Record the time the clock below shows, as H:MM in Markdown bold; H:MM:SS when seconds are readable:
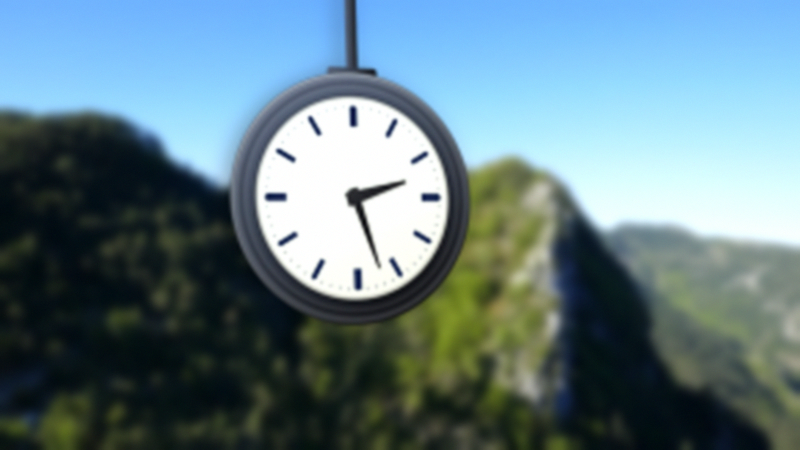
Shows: **2:27**
